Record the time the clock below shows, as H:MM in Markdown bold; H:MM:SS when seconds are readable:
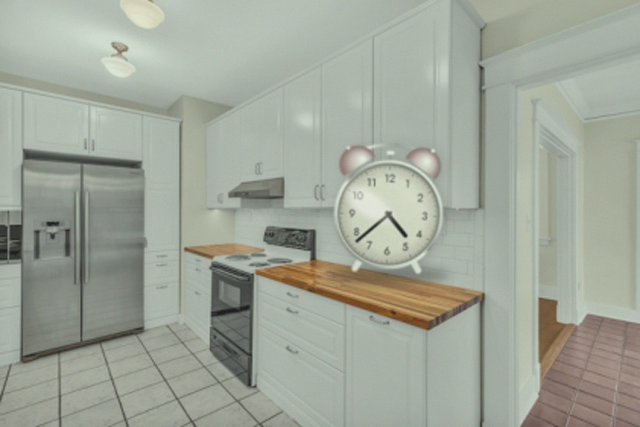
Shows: **4:38**
